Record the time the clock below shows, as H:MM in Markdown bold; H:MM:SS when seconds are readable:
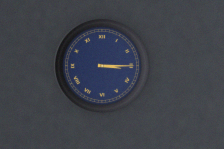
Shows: **3:15**
